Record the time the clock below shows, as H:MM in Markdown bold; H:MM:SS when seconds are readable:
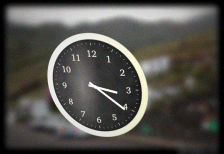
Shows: **3:21**
